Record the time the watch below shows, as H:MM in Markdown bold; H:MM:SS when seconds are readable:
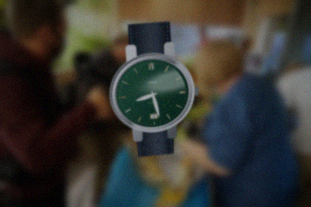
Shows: **8:28**
